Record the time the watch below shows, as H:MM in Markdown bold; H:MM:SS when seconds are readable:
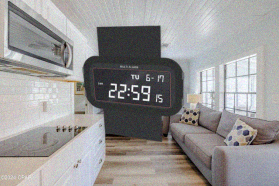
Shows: **22:59:15**
